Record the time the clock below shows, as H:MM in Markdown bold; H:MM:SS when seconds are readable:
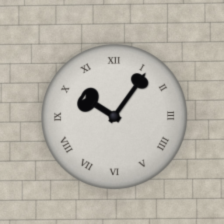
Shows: **10:06**
